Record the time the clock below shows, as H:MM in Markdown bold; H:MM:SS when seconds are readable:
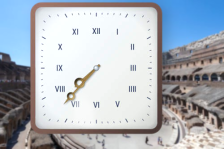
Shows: **7:37**
